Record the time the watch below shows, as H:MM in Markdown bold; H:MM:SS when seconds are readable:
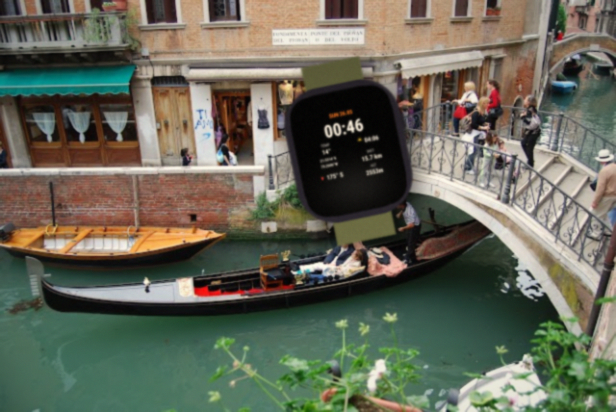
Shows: **0:46**
